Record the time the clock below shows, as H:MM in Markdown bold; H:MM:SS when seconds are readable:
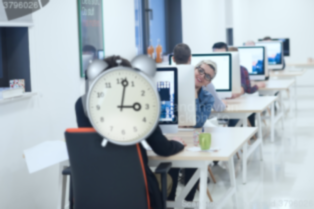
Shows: **3:02**
